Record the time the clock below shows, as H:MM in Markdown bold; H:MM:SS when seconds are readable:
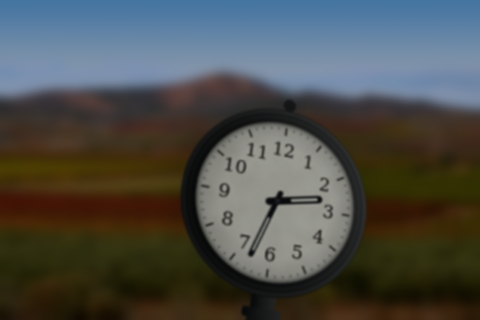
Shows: **2:33**
